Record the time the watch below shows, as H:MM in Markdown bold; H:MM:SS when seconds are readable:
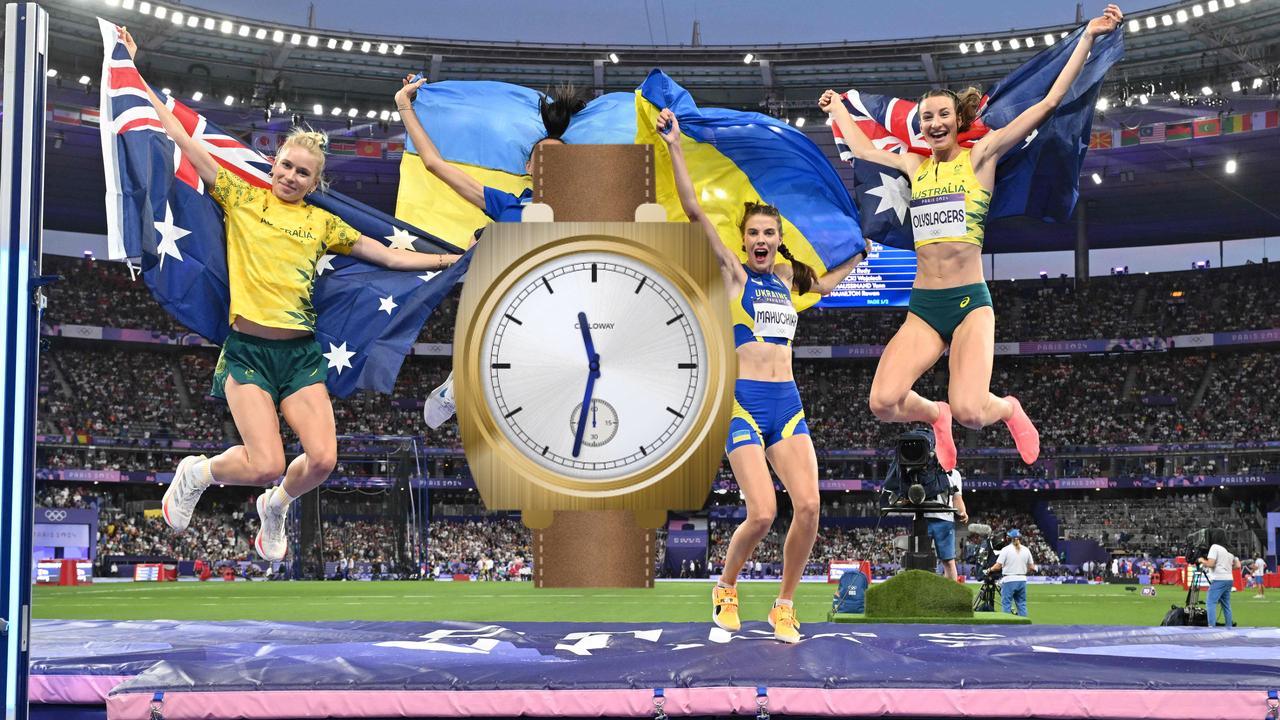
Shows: **11:32**
